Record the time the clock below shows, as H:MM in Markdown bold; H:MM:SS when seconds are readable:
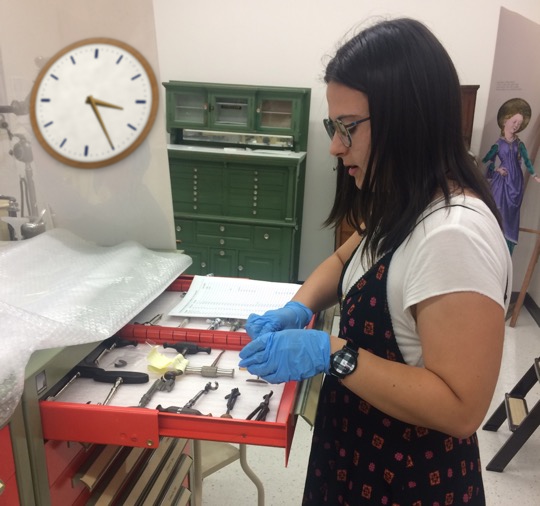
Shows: **3:25**
